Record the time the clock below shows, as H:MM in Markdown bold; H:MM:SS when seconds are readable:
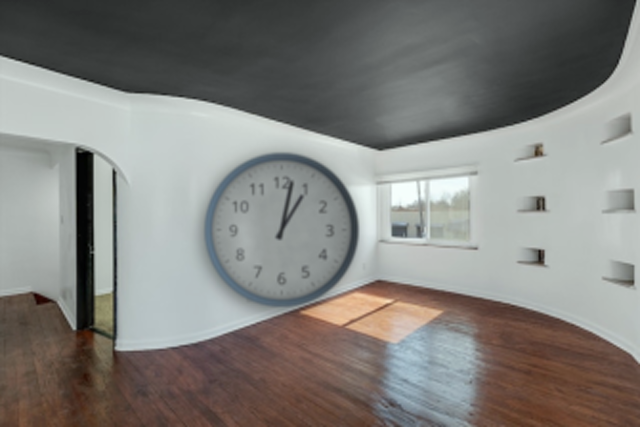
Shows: **1:02**
